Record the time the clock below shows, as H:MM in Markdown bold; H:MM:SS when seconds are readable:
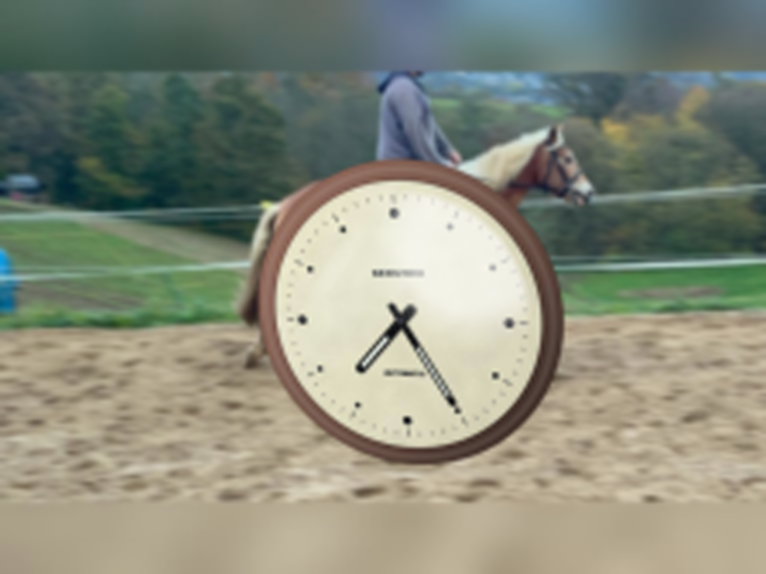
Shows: **7:25**
